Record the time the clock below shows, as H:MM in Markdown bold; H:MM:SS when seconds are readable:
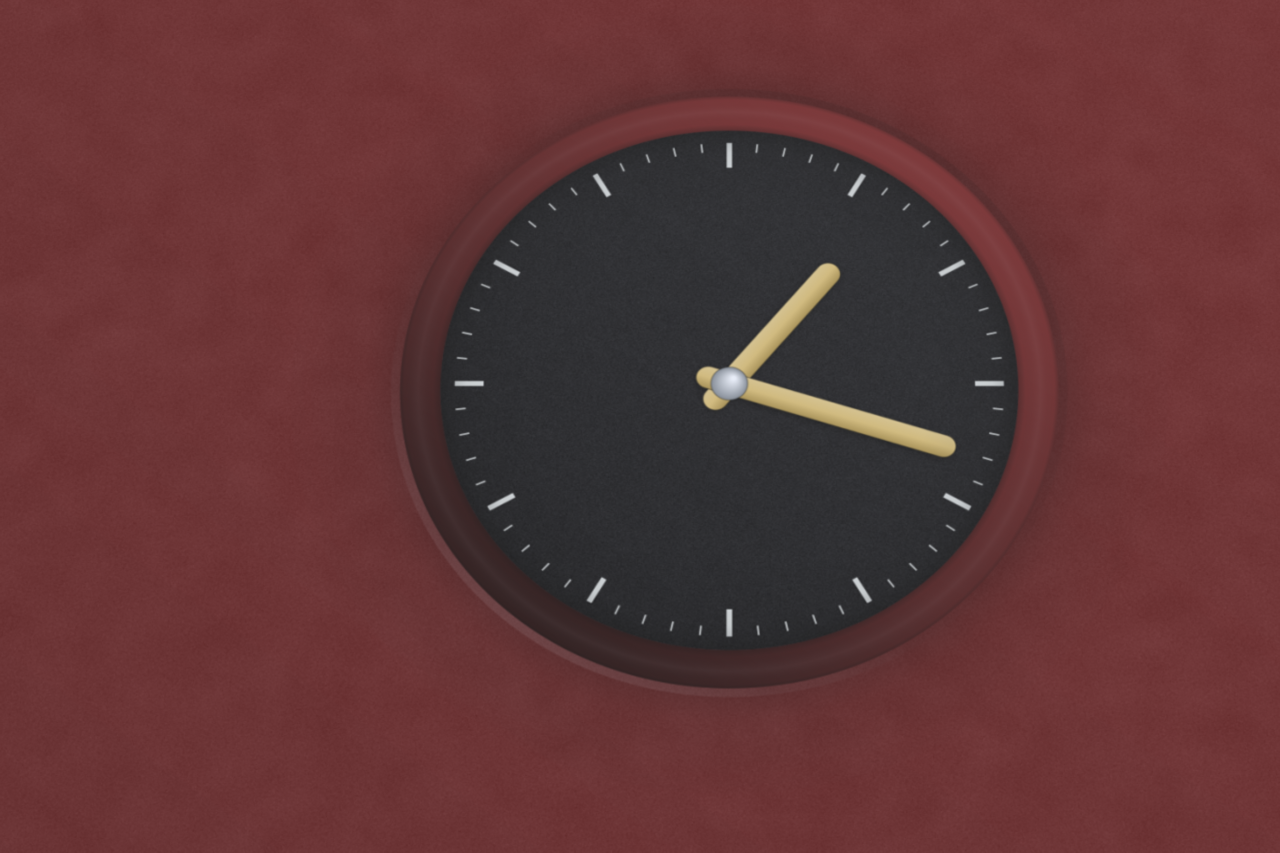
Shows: **1:18**
